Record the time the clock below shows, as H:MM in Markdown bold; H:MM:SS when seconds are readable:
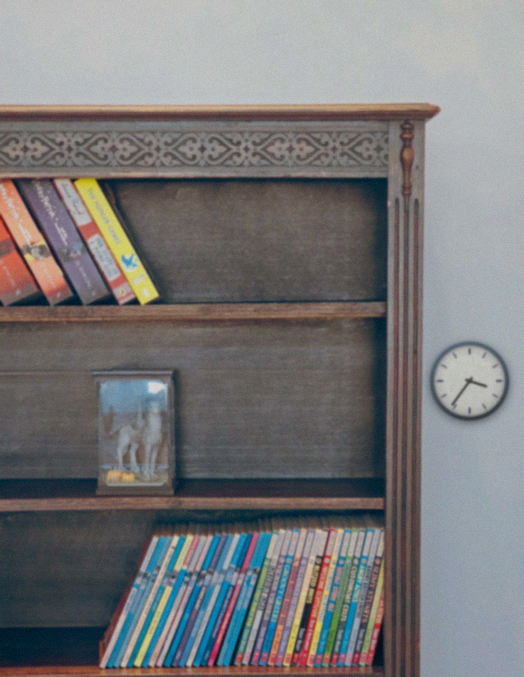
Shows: **3:36**
